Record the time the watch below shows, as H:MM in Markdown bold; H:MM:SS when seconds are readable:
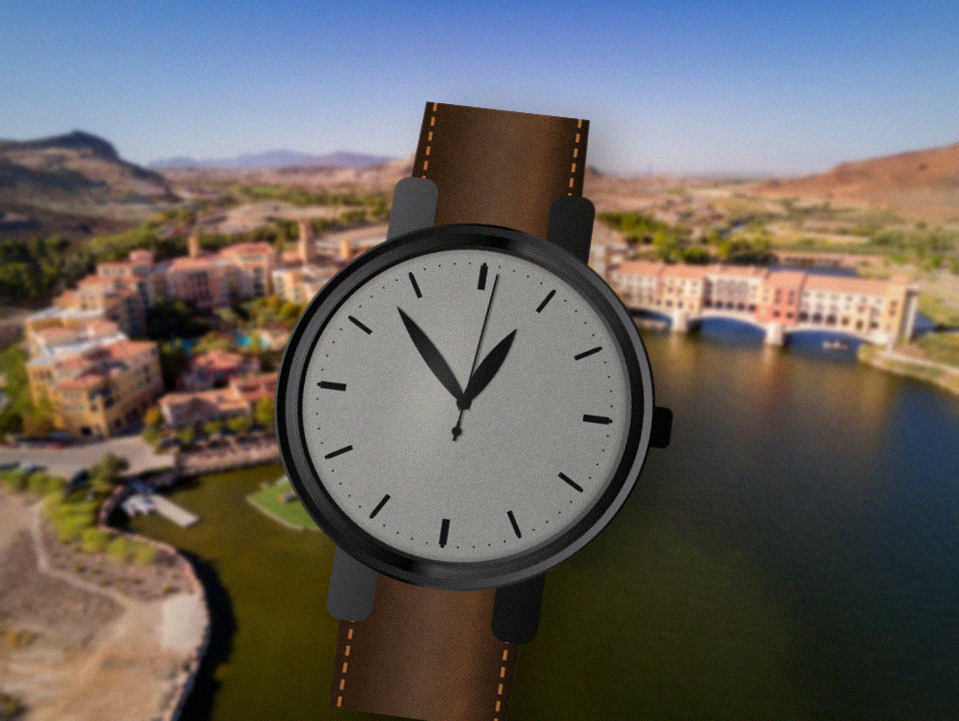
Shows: **12:53:01**
